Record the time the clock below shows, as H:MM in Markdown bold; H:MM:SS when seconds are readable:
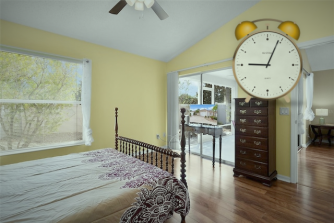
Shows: **9:04**
